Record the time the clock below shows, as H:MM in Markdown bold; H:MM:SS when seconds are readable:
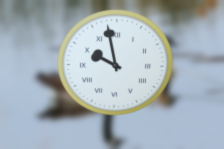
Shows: **9:58**
